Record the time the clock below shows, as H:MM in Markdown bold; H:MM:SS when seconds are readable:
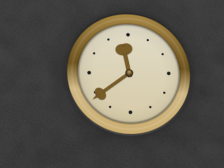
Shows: **11:39**
